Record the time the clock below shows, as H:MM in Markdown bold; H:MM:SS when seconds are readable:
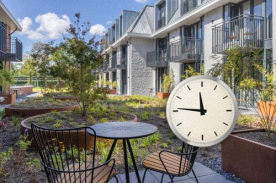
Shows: **11:46**
